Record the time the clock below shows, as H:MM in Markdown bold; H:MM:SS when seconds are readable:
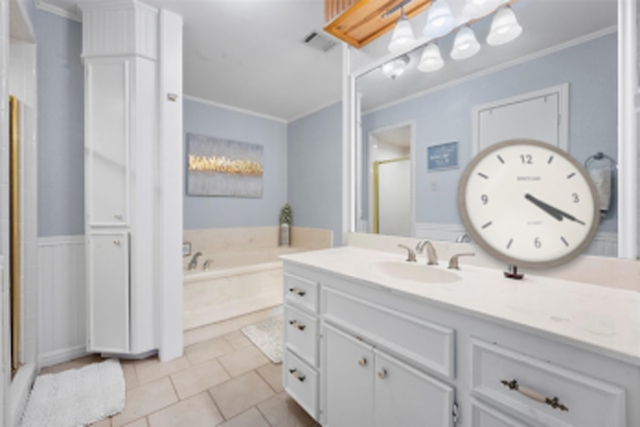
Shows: **4:20**
